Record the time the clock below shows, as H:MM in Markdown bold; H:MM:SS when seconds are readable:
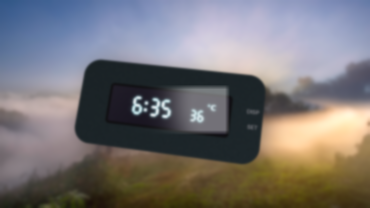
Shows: **6:35**
